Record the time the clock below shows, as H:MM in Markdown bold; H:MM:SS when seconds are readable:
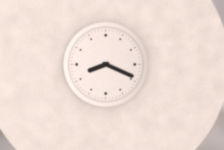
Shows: **8:19**
